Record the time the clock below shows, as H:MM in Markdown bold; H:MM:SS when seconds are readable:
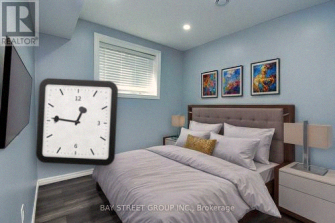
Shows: **12:46**
